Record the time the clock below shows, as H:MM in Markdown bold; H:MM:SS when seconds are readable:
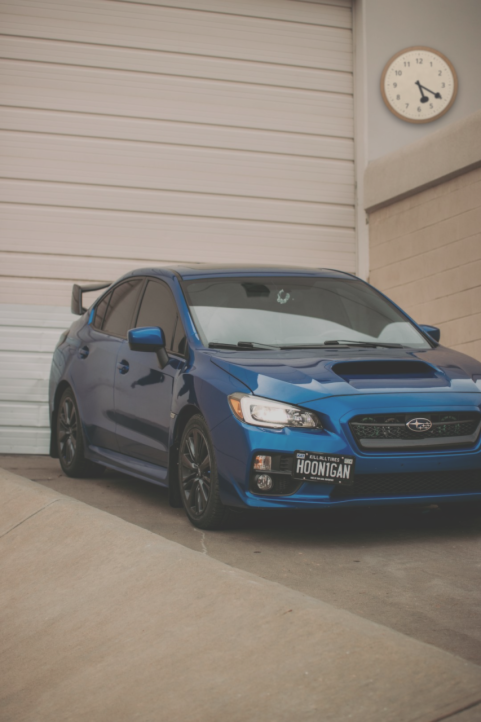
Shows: **5:20**
